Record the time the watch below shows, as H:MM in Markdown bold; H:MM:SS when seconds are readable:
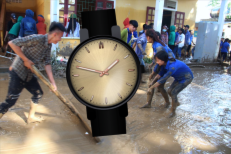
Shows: **1:48**
